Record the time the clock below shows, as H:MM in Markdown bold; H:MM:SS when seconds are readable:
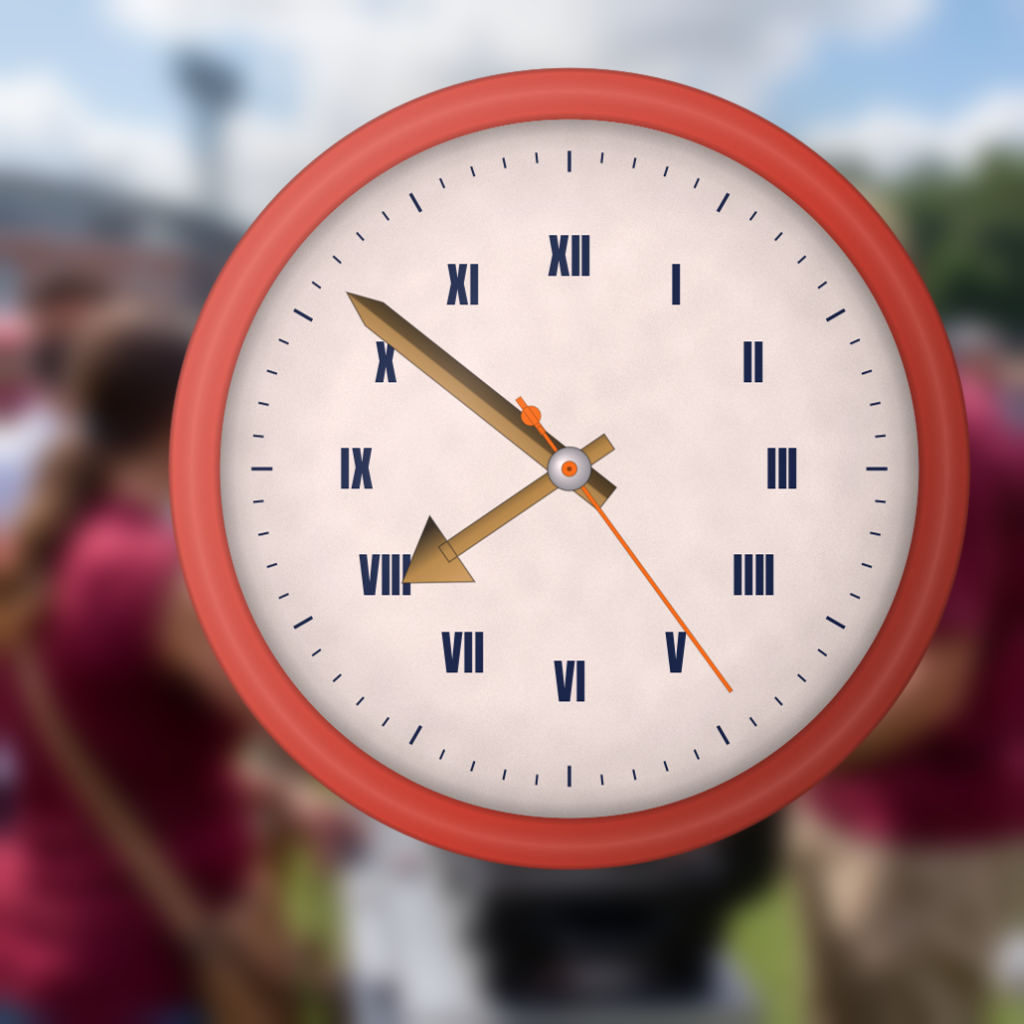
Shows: **7:51:24**
